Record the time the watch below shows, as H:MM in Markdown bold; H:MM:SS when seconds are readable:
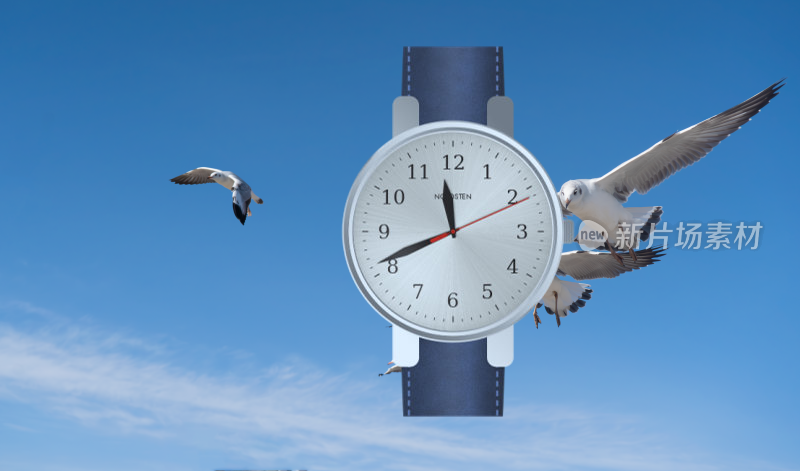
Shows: **11:41:11**
